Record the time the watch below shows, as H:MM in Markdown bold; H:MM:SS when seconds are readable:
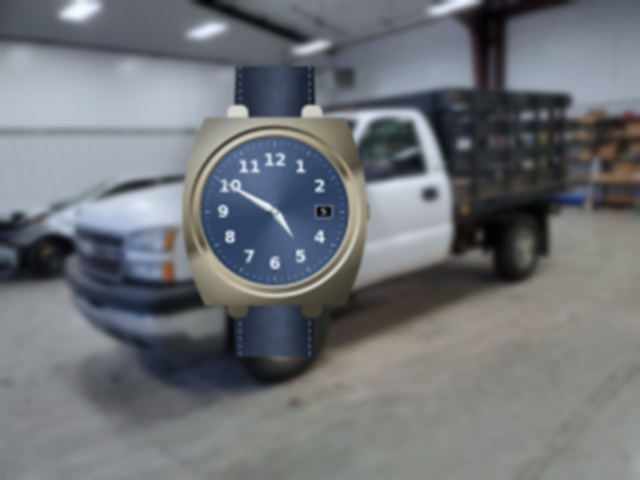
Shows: **4:50**
